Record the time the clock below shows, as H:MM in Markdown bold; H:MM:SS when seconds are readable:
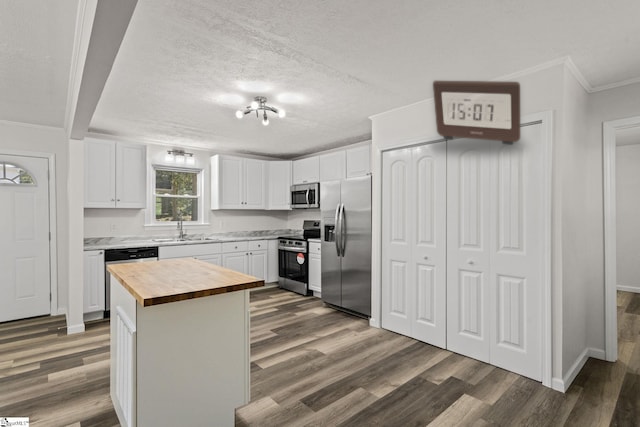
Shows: **15:07**
